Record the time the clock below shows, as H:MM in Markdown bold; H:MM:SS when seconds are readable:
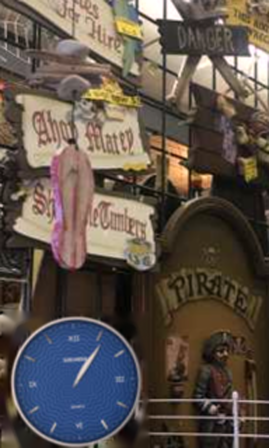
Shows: **1:06**
